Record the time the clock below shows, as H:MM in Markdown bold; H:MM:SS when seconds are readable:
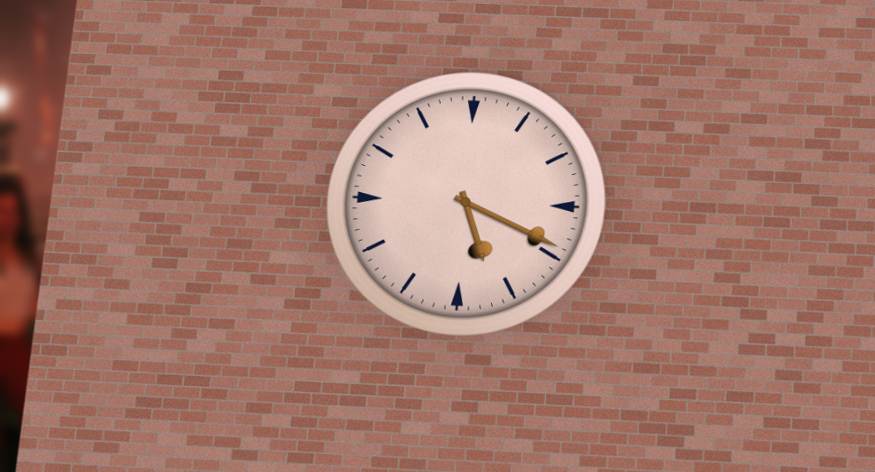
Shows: **5:19**
